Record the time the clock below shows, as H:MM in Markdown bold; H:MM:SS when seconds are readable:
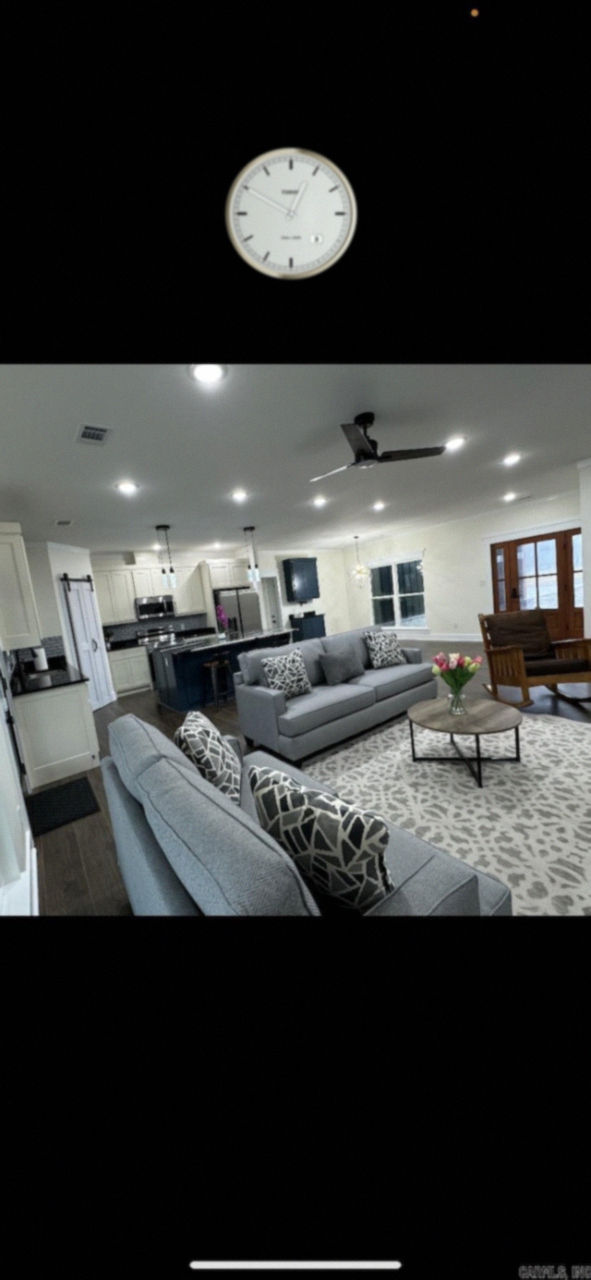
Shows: **12:50**
